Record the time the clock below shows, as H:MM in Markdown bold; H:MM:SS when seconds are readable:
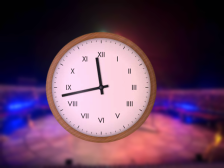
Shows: **11:43**
